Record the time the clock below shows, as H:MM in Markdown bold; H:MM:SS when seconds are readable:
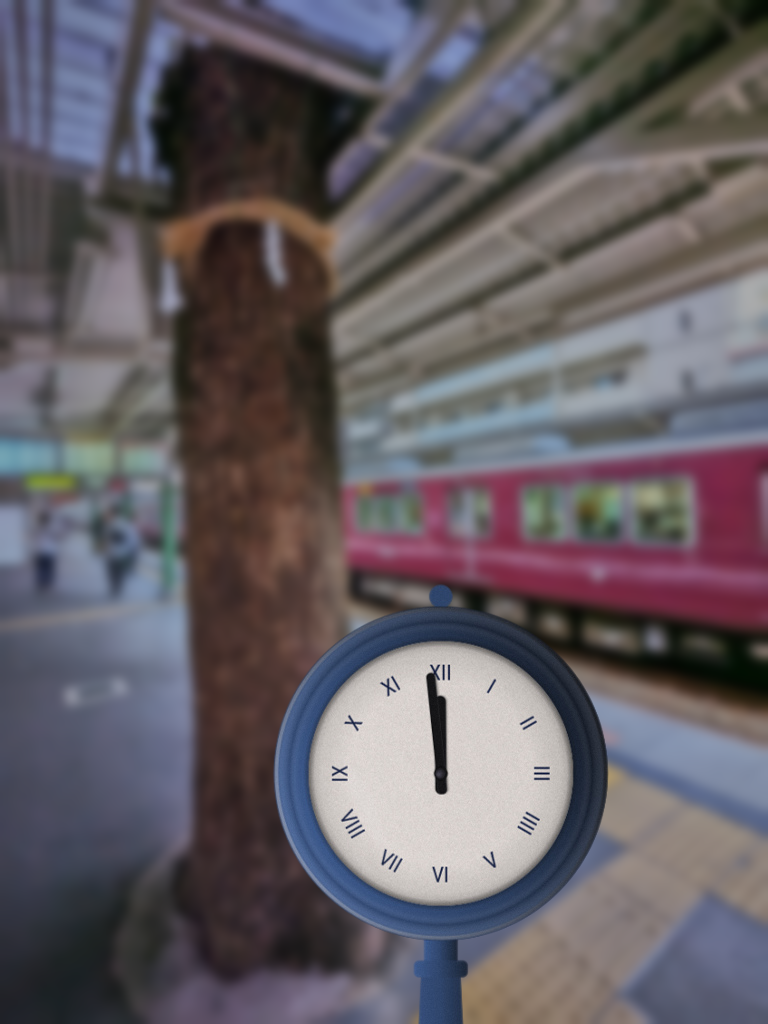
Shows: **11:59**
